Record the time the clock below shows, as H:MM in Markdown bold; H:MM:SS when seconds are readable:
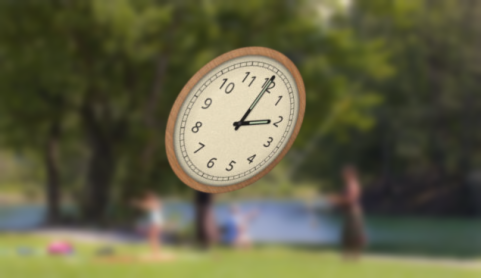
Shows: **2:00**
